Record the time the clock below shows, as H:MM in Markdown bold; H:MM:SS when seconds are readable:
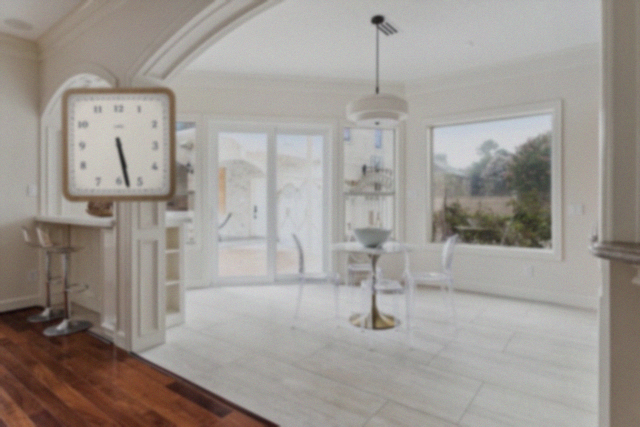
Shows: **5:28**
